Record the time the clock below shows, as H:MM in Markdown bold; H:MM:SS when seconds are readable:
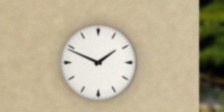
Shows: **1:49**
